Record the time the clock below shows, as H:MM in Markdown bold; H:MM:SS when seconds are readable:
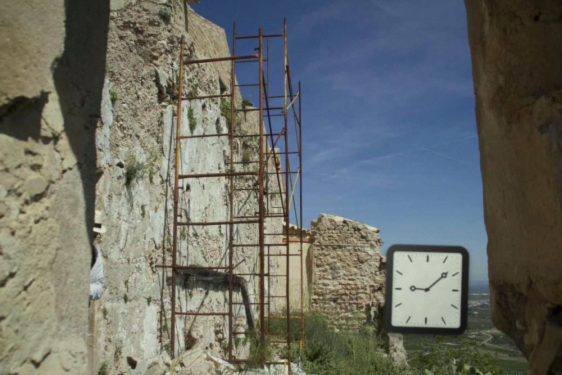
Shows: **9:08**
